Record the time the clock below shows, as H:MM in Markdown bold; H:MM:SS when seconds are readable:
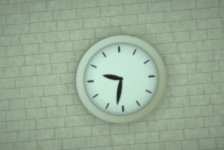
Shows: **9:32**
